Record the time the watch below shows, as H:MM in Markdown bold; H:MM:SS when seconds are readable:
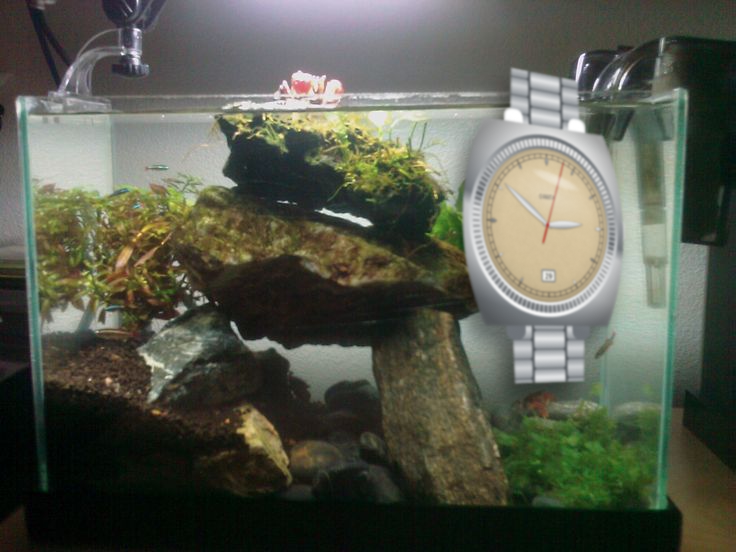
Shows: **2:51:03**
